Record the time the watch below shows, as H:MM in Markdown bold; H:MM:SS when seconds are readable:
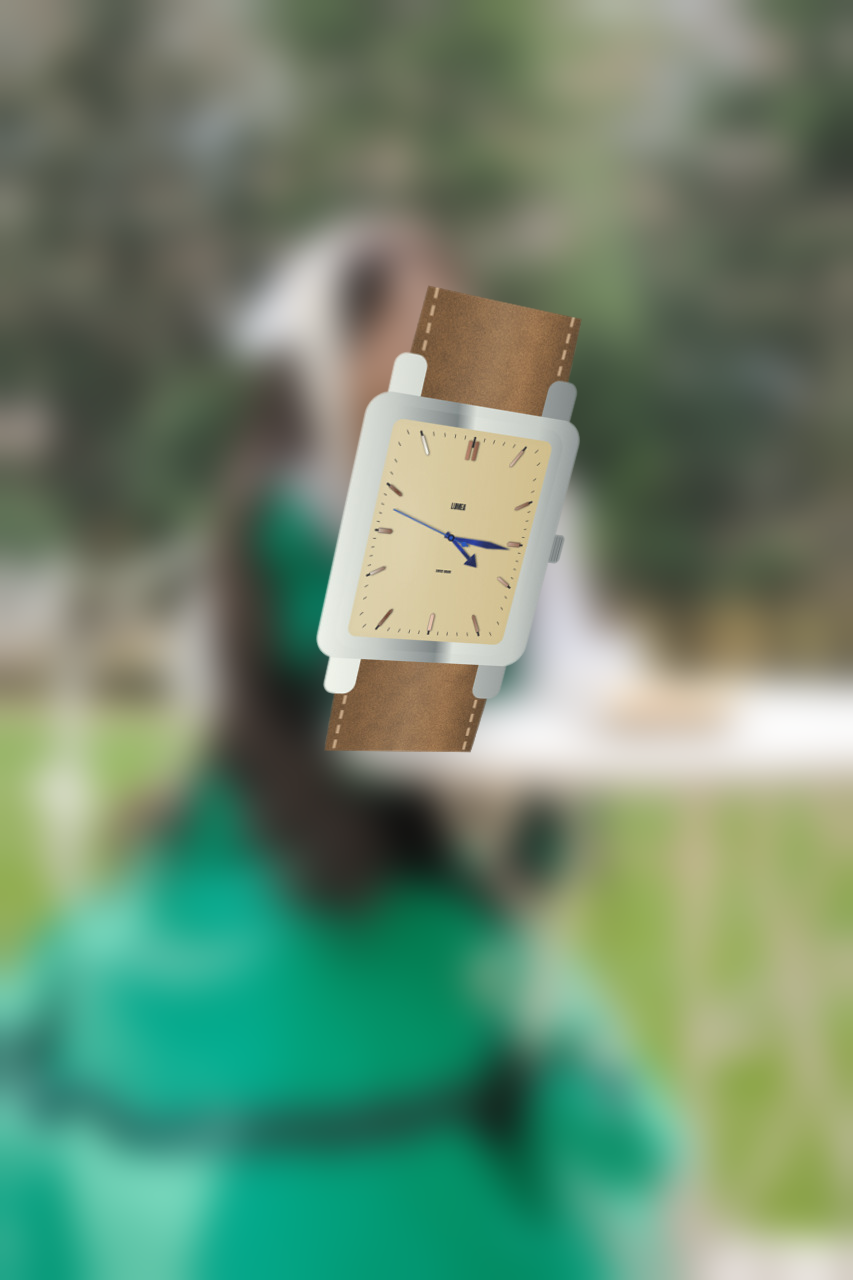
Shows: **4:15:48**
